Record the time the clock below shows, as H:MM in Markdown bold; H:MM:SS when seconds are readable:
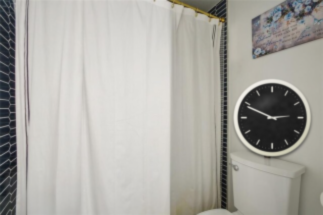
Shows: **2:49**
